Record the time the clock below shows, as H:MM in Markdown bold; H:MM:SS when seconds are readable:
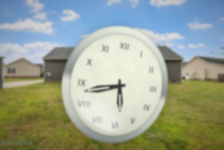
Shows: **5:43**
